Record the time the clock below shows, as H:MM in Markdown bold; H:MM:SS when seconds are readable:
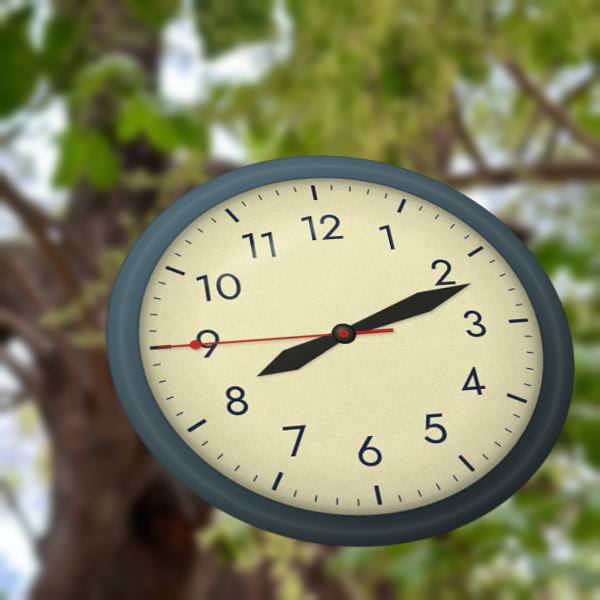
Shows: **8:11:45**
